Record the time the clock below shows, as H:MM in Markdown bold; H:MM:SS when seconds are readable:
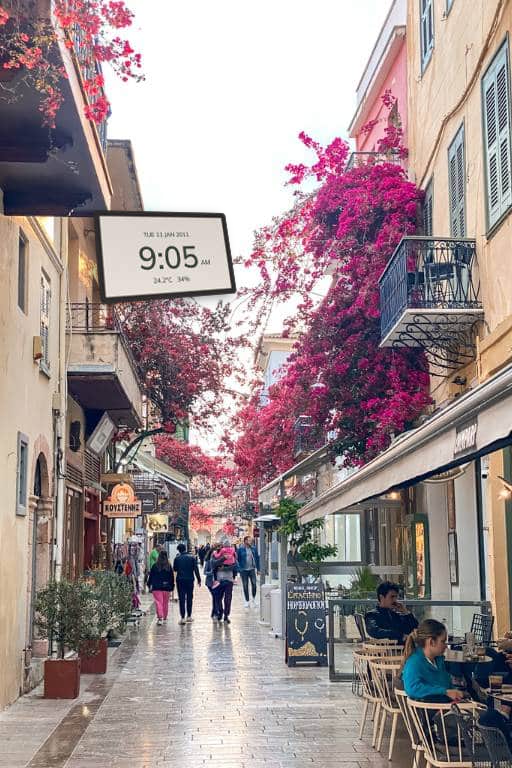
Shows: **9:05**
